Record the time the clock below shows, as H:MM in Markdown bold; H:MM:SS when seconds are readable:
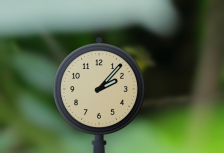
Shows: **2:07**
